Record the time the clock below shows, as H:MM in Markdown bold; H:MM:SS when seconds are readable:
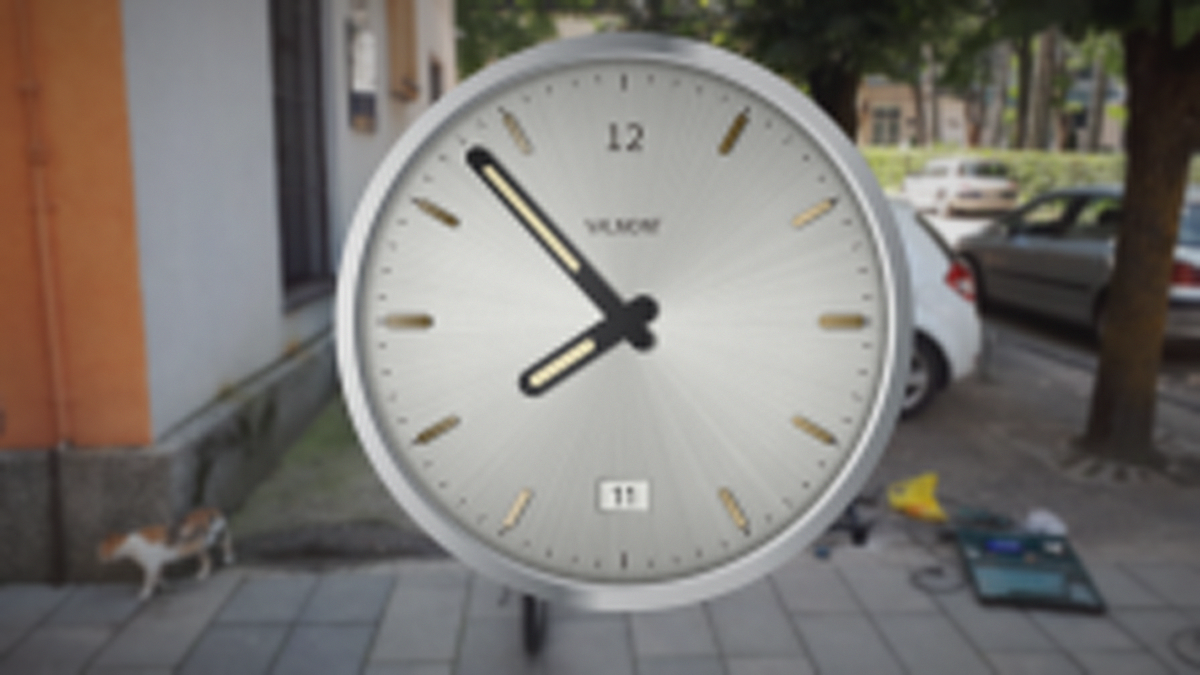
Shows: **7:53**
